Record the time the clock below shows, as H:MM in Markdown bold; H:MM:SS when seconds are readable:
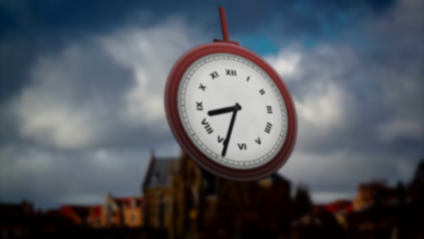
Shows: **8:34**
